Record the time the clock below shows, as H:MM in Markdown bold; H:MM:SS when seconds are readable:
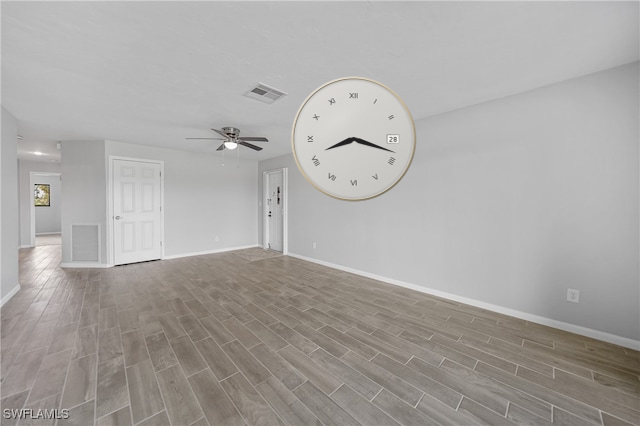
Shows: **8:18**
